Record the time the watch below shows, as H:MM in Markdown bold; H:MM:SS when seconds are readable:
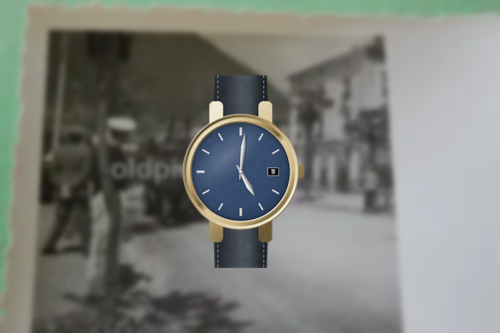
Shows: **5:01**
